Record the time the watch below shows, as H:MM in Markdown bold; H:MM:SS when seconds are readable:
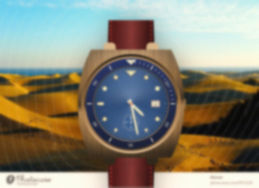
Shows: **4:28**
